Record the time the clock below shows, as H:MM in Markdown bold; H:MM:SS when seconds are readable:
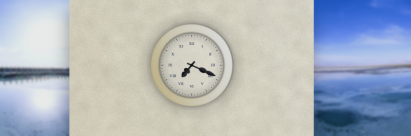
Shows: **7:19**
